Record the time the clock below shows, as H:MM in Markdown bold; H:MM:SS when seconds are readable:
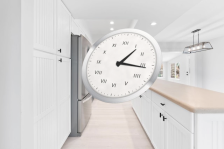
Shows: **1:16**
